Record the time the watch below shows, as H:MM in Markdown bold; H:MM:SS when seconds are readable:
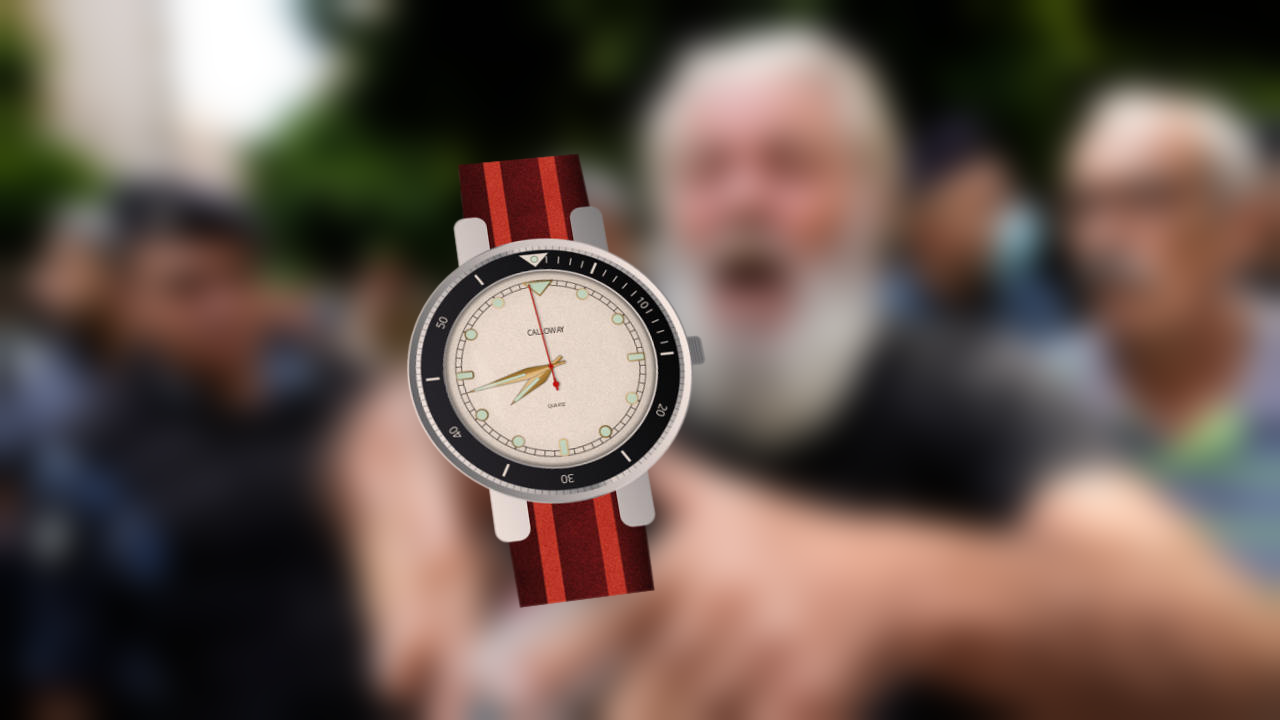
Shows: **7:42:59**
